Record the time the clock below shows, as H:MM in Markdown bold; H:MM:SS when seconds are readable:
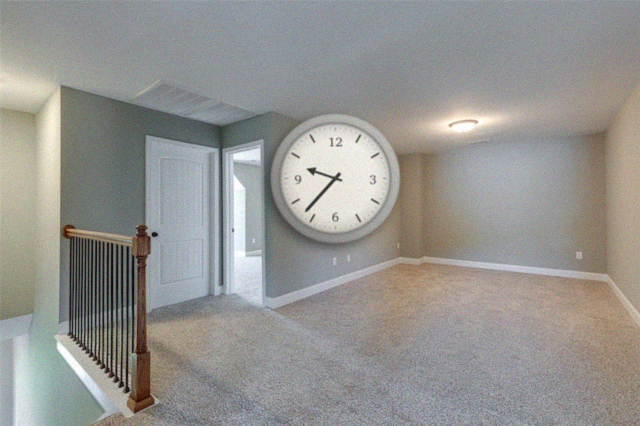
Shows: **9:37**
